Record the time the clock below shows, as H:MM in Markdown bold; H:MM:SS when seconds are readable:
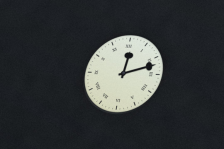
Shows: **12:12**
